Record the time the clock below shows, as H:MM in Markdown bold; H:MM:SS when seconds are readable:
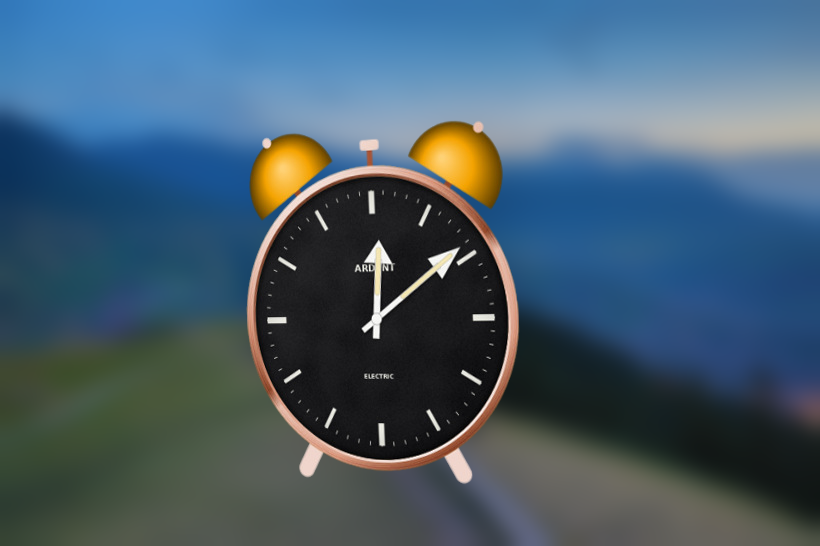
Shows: **12:09**
